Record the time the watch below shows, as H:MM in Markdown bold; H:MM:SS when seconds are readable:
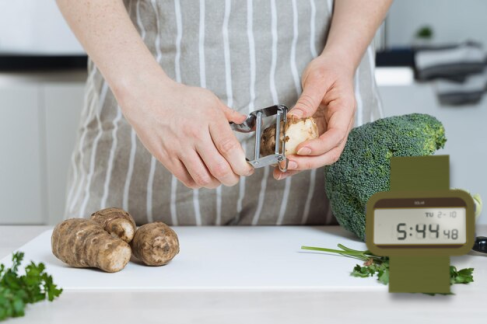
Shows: **5:44:48**
